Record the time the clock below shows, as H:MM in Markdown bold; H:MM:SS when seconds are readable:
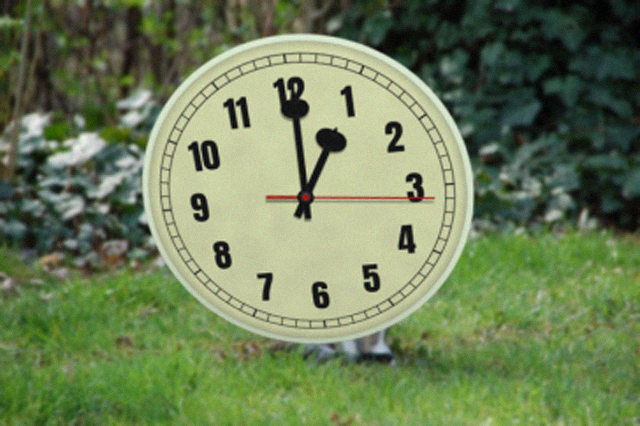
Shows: **1:00:16**
